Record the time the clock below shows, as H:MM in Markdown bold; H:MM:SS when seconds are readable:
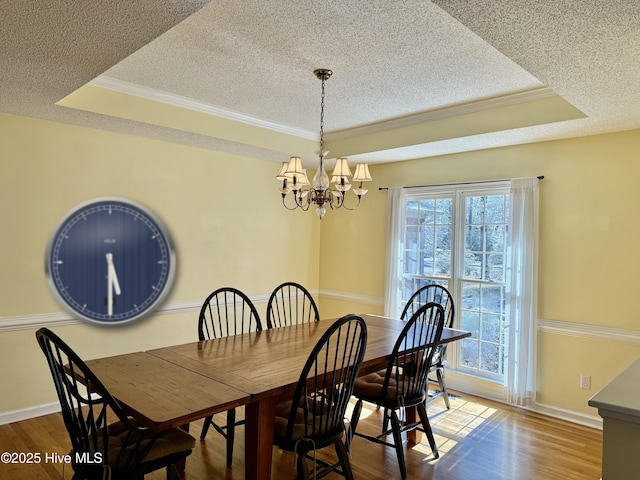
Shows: **5:30**
